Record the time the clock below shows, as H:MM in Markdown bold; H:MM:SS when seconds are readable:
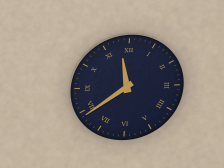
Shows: **11:39**
